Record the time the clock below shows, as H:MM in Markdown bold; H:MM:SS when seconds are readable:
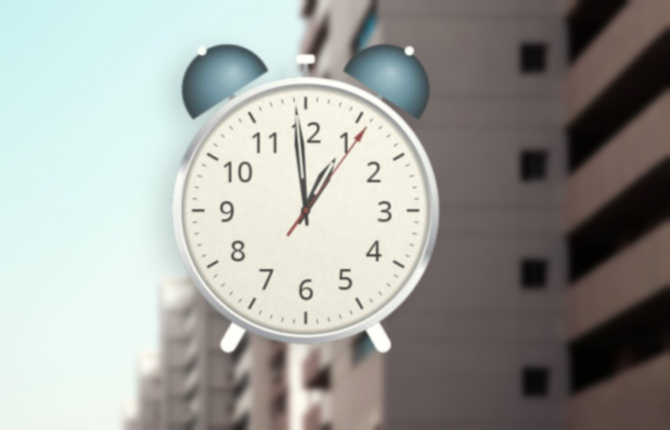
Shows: **12:59:06**
